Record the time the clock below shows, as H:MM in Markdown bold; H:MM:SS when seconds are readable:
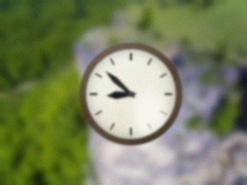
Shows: **8:52**
